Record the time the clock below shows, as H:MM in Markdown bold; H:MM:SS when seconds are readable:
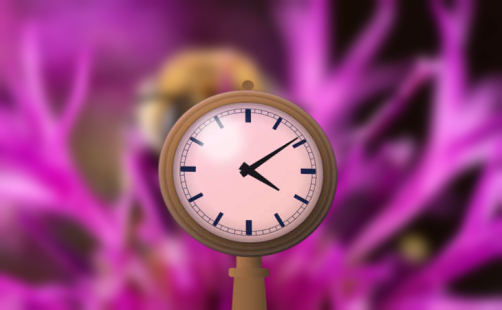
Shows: **4:09**
